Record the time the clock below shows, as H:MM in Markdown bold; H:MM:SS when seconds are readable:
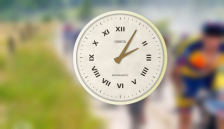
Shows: **2:05**
